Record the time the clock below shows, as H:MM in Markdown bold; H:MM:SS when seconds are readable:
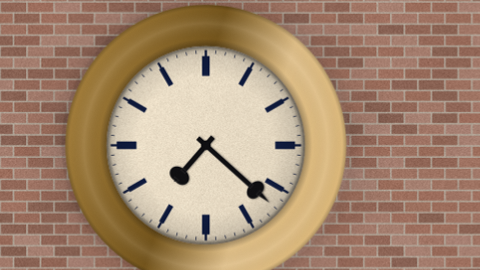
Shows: **7:22**
